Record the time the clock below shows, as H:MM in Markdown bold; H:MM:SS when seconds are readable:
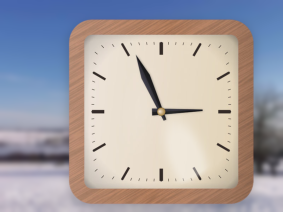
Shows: **2:56**
